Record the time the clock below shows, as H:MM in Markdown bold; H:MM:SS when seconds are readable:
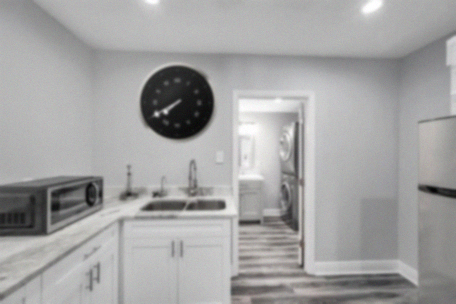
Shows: **7:40**
